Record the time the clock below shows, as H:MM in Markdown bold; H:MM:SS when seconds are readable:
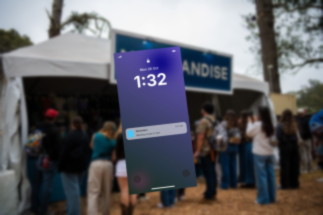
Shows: **1:32**
